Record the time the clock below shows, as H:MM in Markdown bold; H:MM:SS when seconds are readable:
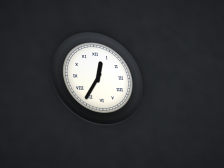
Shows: **12:36**
